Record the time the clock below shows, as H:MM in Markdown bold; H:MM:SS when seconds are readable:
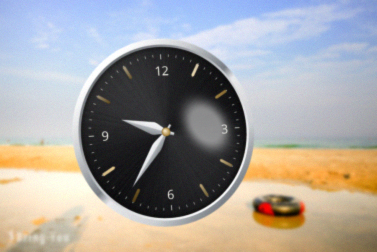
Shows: **9:36**
